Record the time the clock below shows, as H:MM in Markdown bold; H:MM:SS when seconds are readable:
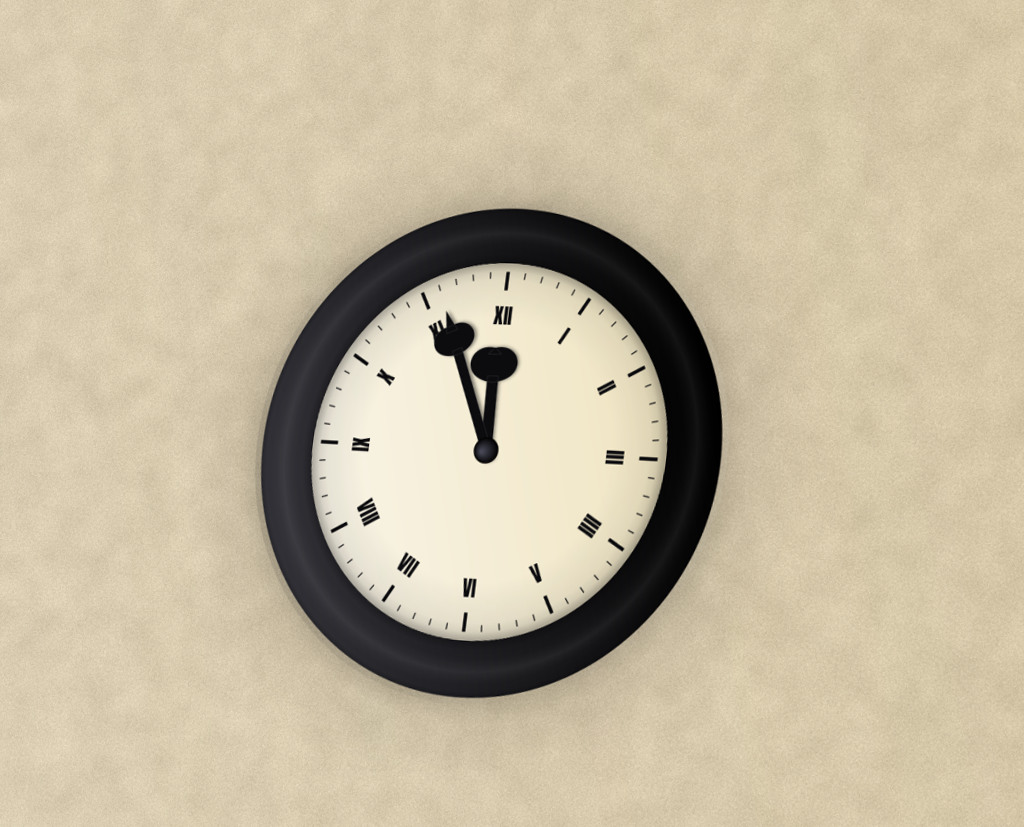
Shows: **11:56**
